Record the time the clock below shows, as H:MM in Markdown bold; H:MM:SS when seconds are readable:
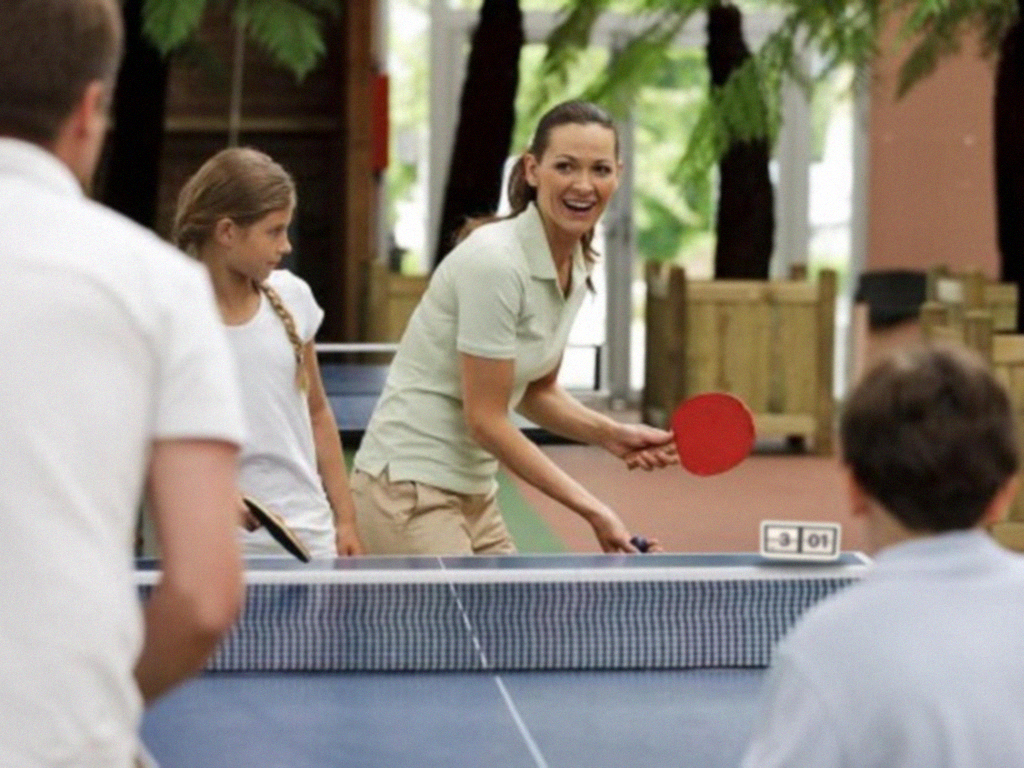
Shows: **3:01**
